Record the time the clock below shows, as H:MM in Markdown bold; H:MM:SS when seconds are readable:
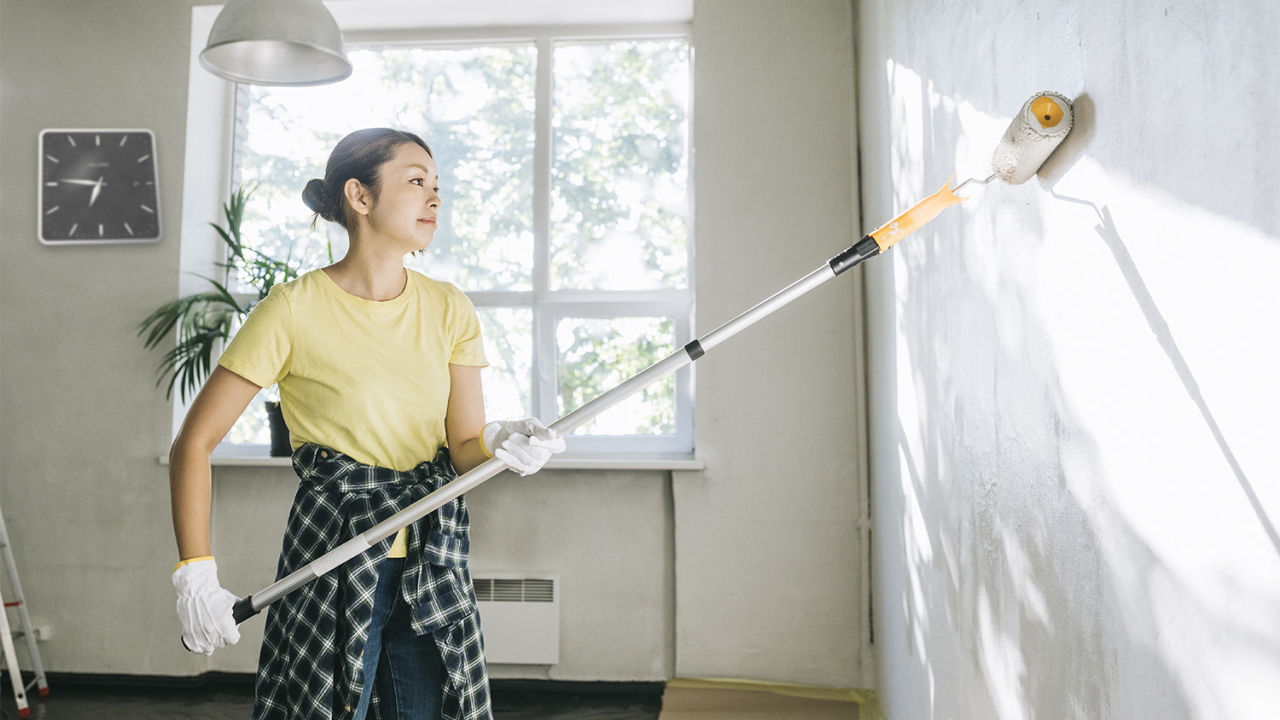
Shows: **6:46**
